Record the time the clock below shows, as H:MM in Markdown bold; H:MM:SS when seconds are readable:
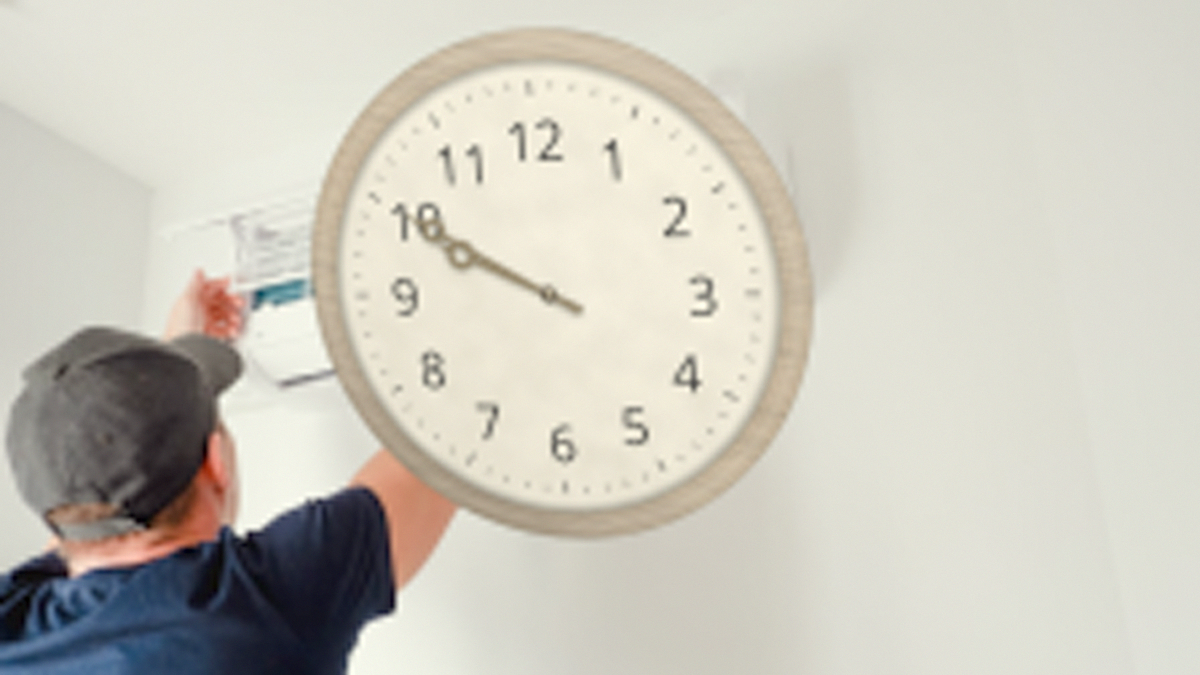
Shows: **9:50**
